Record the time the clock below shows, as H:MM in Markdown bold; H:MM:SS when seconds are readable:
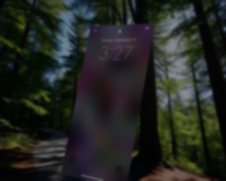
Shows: **3:27**
